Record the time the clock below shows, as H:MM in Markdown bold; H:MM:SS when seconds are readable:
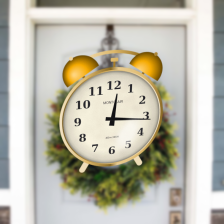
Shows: **12:16**
